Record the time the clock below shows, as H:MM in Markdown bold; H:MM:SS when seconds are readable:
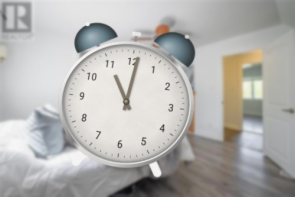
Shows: **11:01**
